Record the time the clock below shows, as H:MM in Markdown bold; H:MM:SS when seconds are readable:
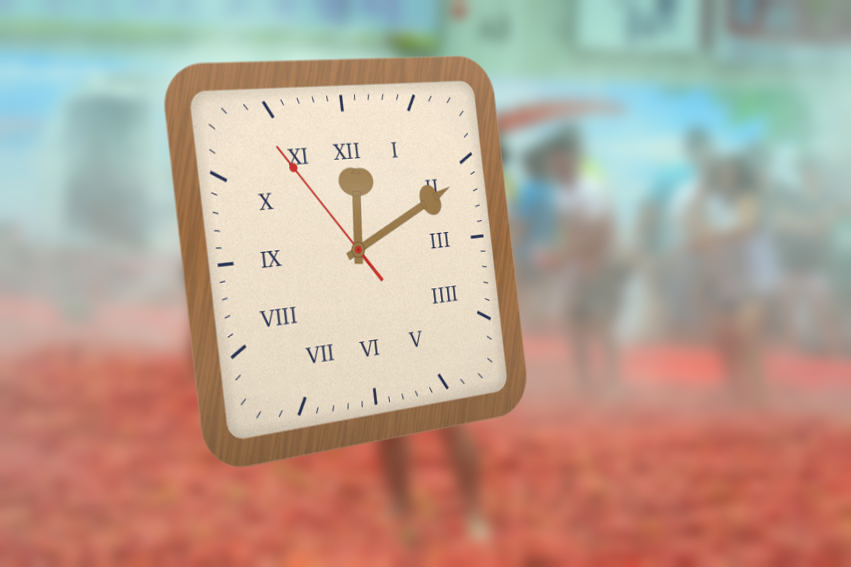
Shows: **12:10:54**
